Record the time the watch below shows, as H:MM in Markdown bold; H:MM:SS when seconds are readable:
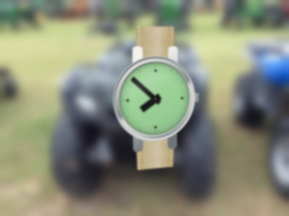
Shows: **7:52**
